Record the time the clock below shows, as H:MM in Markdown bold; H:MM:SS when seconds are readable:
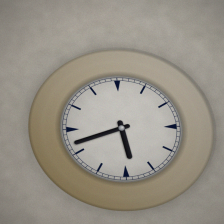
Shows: **5:42**
